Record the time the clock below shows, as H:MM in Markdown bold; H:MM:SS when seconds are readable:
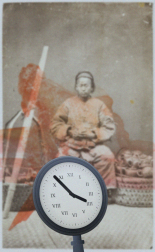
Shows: **3:53**
